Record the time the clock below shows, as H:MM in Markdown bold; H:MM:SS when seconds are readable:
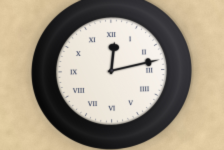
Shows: **12:13**
